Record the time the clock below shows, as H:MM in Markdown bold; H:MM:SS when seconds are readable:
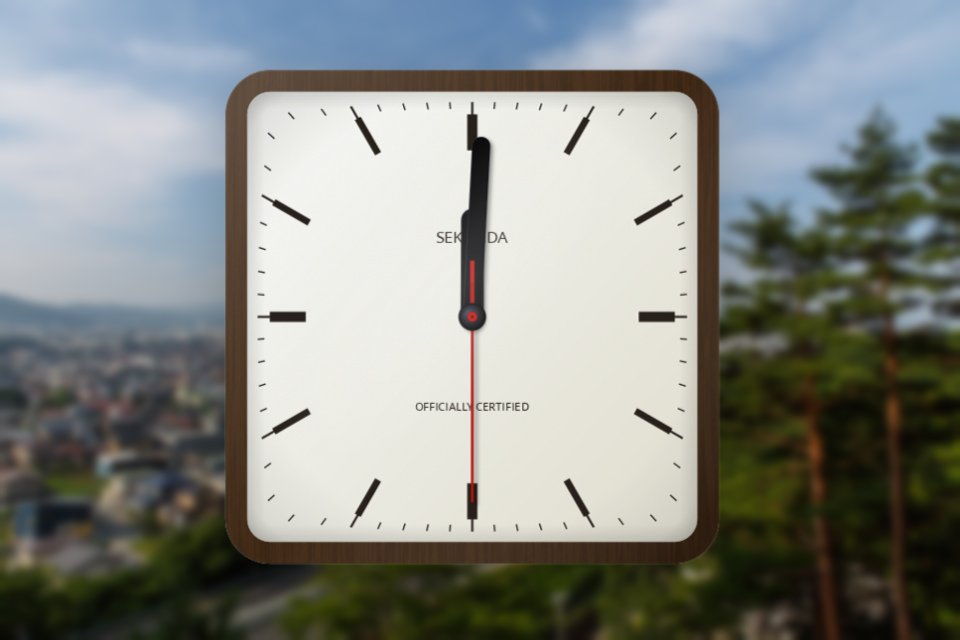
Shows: **12:00:30**
